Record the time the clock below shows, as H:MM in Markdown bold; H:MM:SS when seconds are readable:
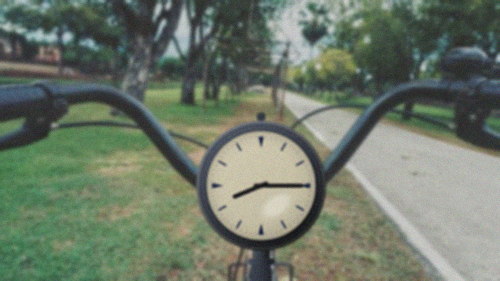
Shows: **8:15**
